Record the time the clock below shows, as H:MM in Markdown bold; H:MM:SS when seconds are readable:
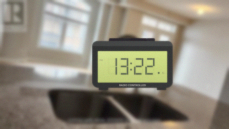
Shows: **13:22**
